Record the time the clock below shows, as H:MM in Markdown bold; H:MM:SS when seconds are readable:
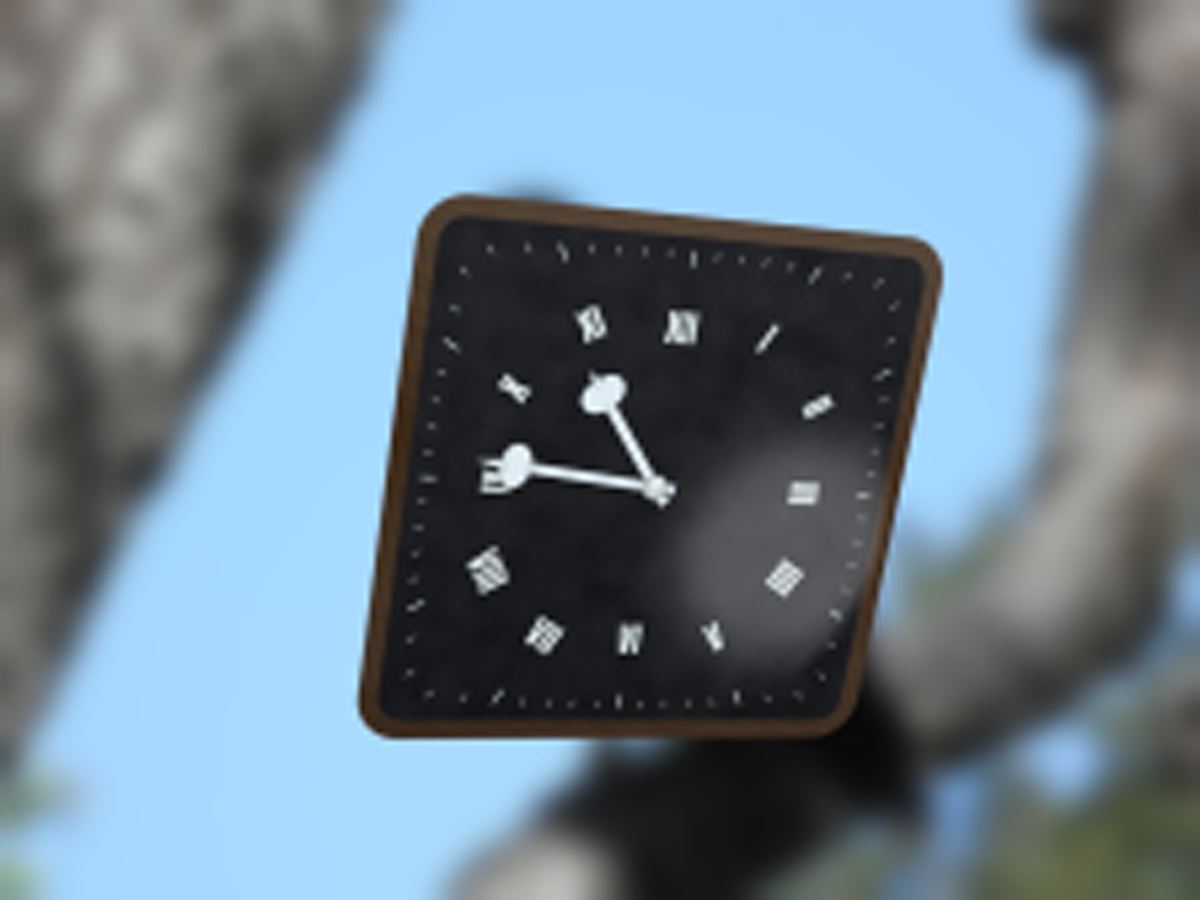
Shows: **10:46**
